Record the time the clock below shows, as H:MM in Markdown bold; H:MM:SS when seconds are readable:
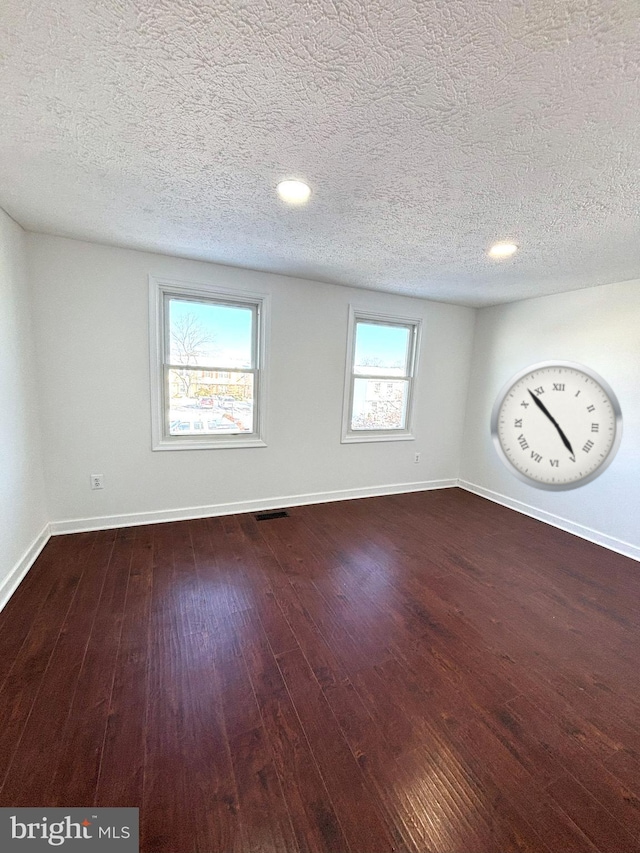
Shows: **4:53**
